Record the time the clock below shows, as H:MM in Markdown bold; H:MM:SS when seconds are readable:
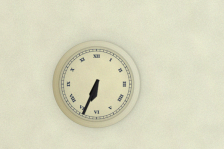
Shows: **6:34**
